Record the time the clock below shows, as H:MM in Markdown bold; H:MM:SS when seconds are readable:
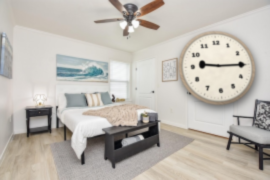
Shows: **9:15**
